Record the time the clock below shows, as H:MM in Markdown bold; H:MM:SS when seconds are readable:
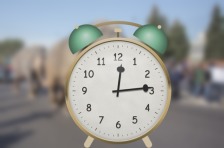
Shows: **12:14**
